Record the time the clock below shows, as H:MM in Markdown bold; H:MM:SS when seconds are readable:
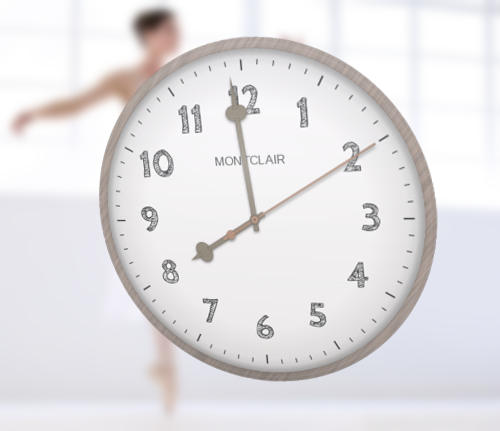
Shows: **7:59:10**
